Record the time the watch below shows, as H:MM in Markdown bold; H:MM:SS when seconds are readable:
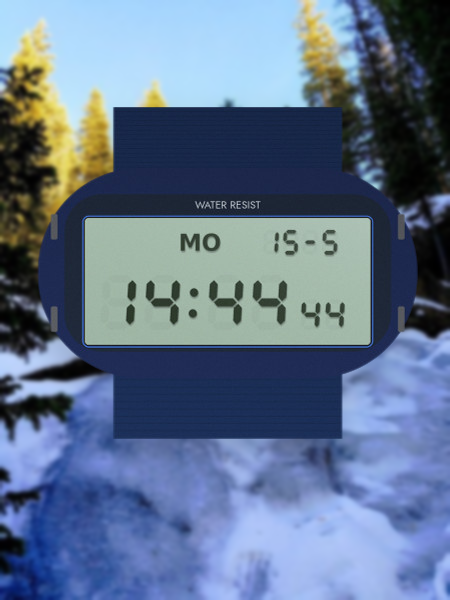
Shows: **14:44:44**
